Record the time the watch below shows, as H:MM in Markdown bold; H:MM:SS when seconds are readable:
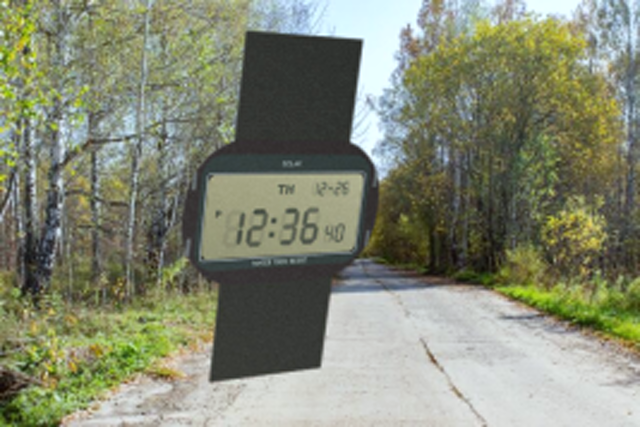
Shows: **12:36:40**
